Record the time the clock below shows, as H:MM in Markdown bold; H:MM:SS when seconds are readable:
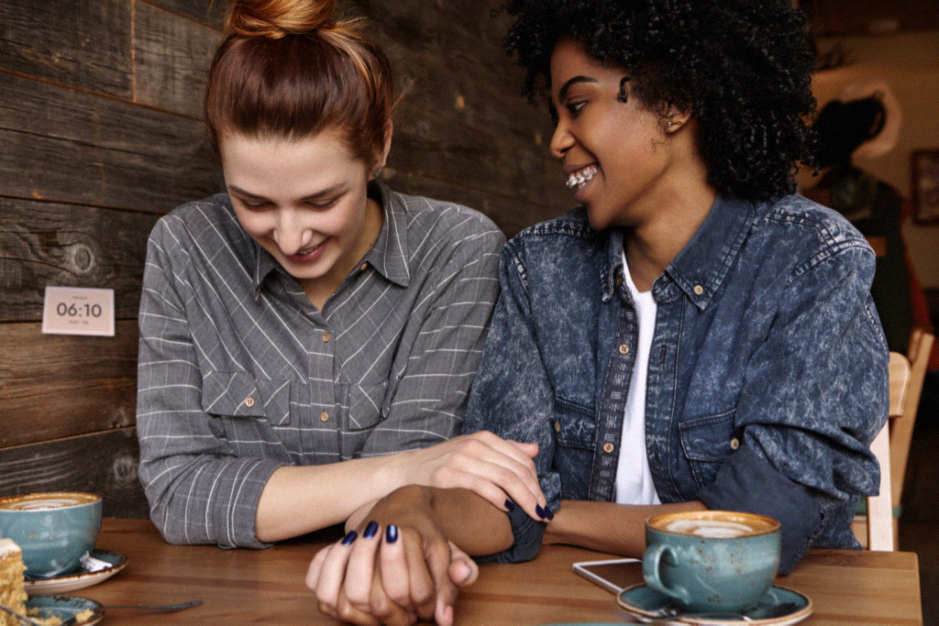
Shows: **6:10**
